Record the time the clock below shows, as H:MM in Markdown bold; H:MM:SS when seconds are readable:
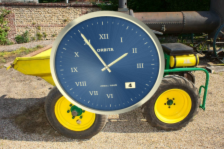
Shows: **1:55**
